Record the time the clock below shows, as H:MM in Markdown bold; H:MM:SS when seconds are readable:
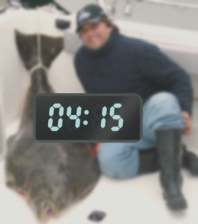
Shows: **4:15**
